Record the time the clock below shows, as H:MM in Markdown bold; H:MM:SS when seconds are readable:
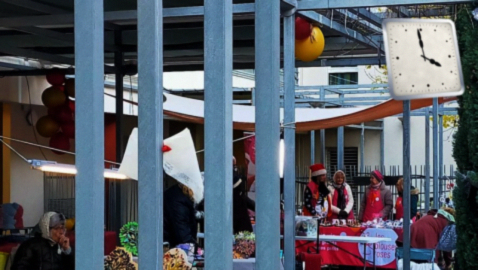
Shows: **3:59**
